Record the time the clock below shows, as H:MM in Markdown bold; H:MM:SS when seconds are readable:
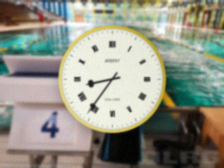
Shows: **8:36**
